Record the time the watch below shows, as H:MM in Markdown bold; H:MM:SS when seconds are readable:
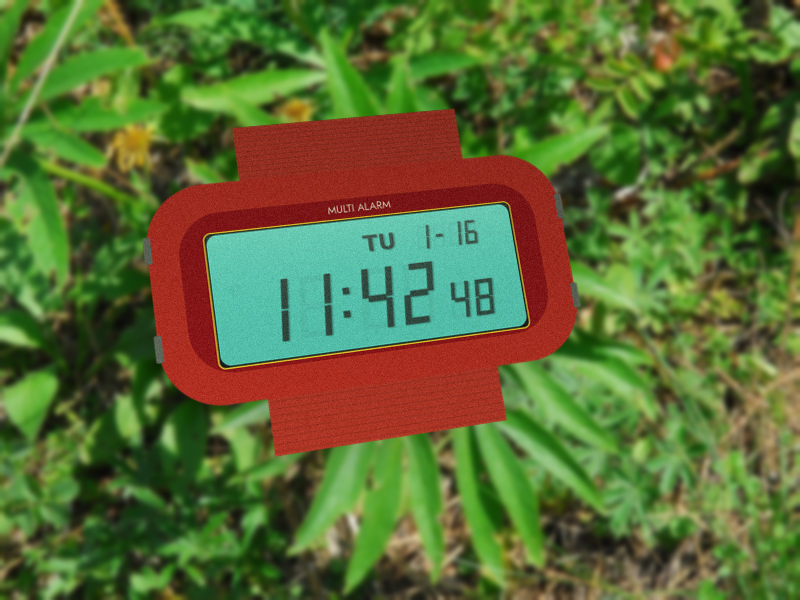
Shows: **11:42:48**
